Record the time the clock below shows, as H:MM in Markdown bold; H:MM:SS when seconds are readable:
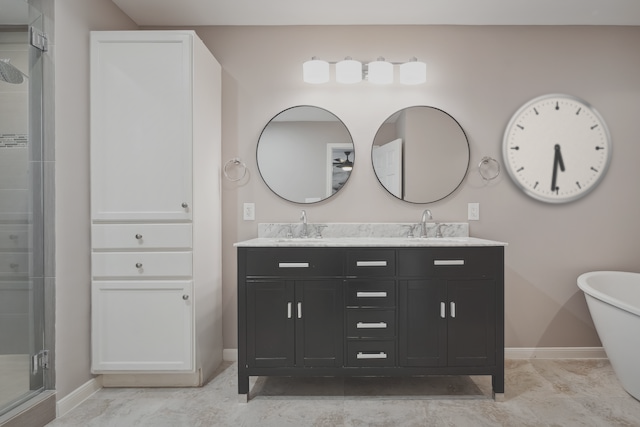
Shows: **5:31**
